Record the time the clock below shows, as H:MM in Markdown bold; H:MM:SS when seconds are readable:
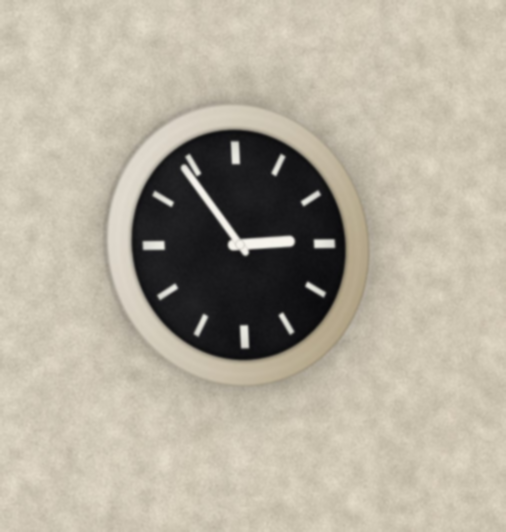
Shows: **2:54**
